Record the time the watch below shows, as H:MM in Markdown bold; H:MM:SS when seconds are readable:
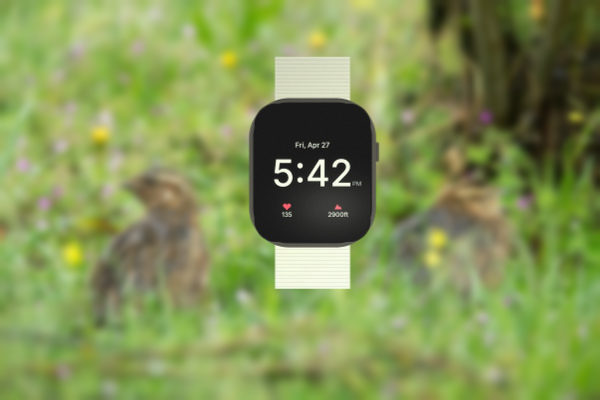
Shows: **5:42**
